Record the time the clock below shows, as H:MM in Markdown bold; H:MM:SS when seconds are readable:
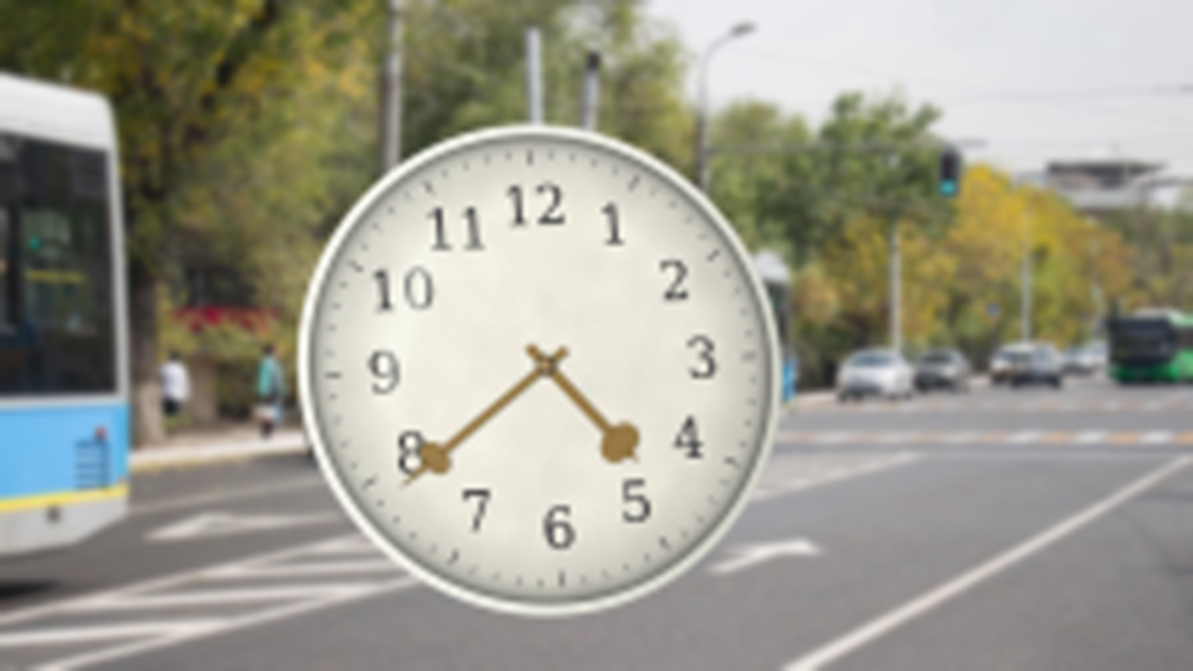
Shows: **4:39**
